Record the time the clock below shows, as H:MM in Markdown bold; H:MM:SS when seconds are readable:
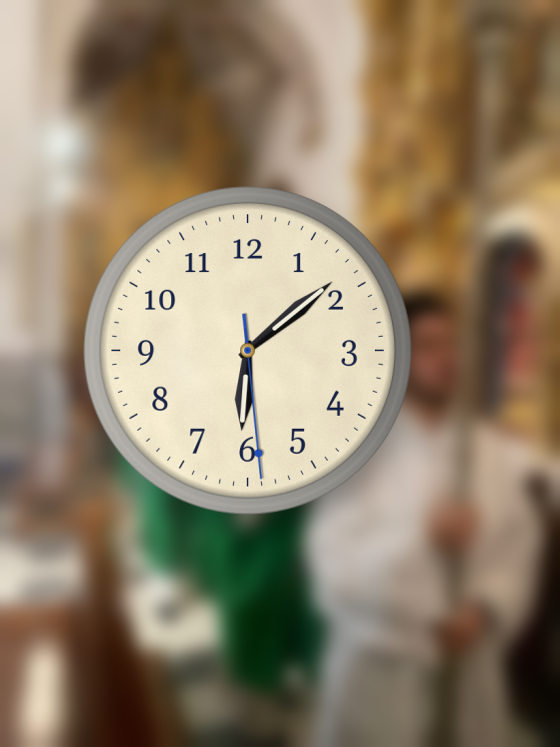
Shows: **6:08:29**
